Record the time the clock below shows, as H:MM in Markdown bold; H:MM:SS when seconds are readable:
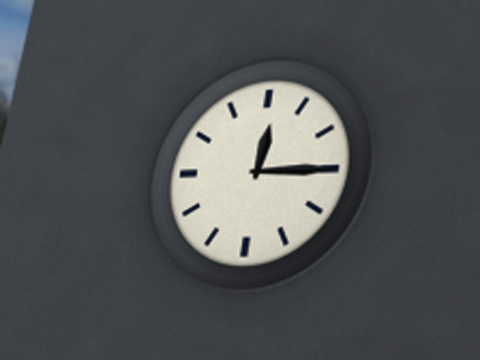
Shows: **12:15**
